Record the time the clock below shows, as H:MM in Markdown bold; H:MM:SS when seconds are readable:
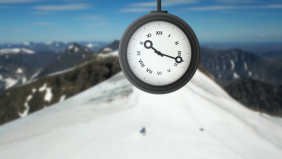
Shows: **10:18**
